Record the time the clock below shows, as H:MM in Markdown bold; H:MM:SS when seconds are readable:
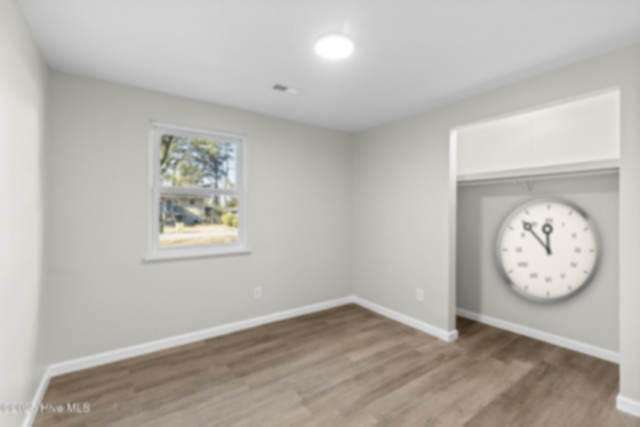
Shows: **11:53**
